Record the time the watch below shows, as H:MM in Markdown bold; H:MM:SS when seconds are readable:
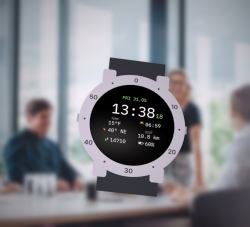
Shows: **13:38**
